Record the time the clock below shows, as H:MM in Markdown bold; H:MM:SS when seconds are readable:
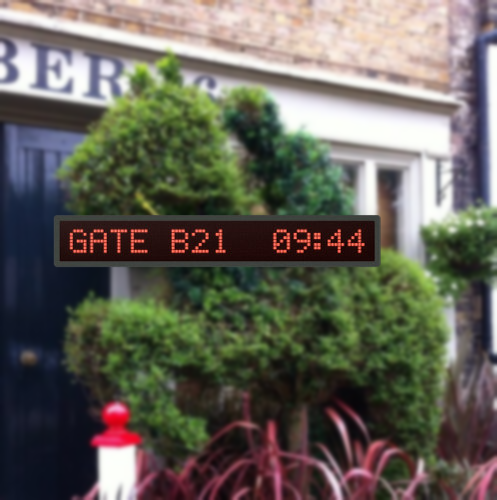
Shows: **9:44**
